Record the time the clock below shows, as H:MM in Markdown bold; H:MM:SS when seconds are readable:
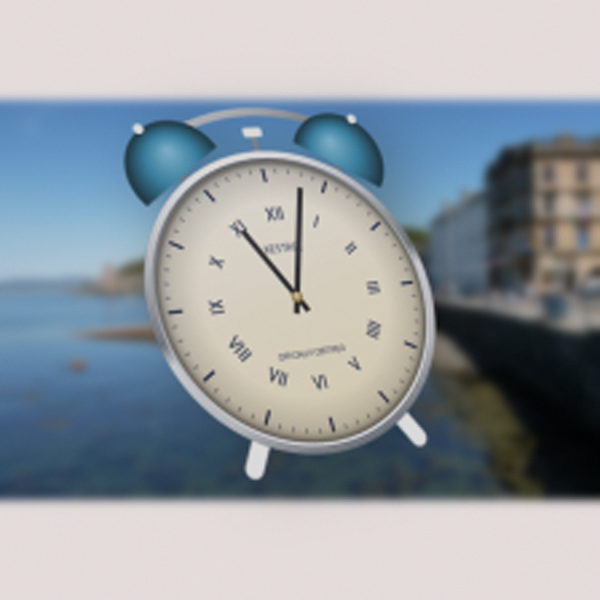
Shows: **11:03**
